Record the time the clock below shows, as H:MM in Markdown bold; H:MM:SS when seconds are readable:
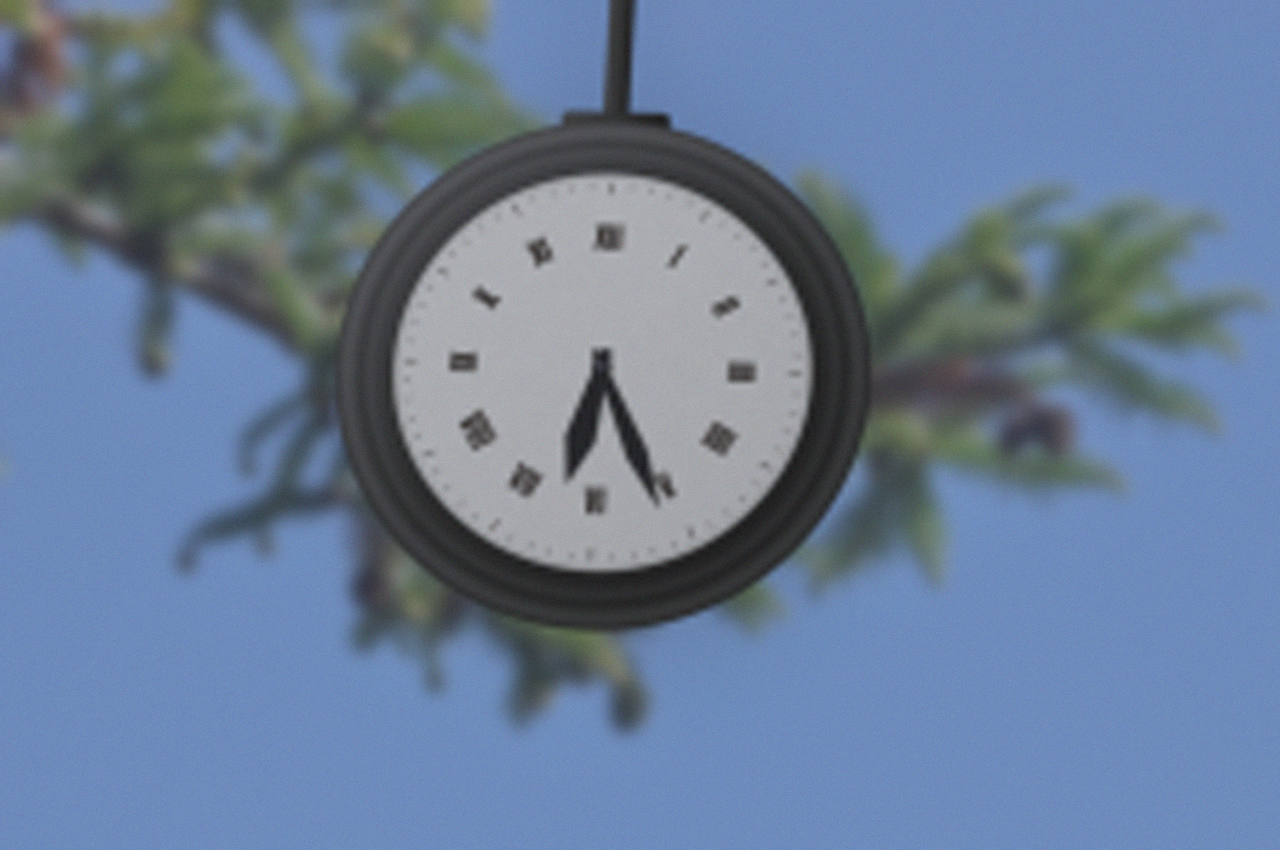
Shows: **6:26**
